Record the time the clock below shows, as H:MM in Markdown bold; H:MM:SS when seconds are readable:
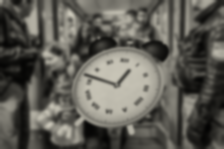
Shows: **12:47**
